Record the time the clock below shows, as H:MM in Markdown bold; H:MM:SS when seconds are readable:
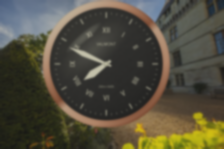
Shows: **7:49**
